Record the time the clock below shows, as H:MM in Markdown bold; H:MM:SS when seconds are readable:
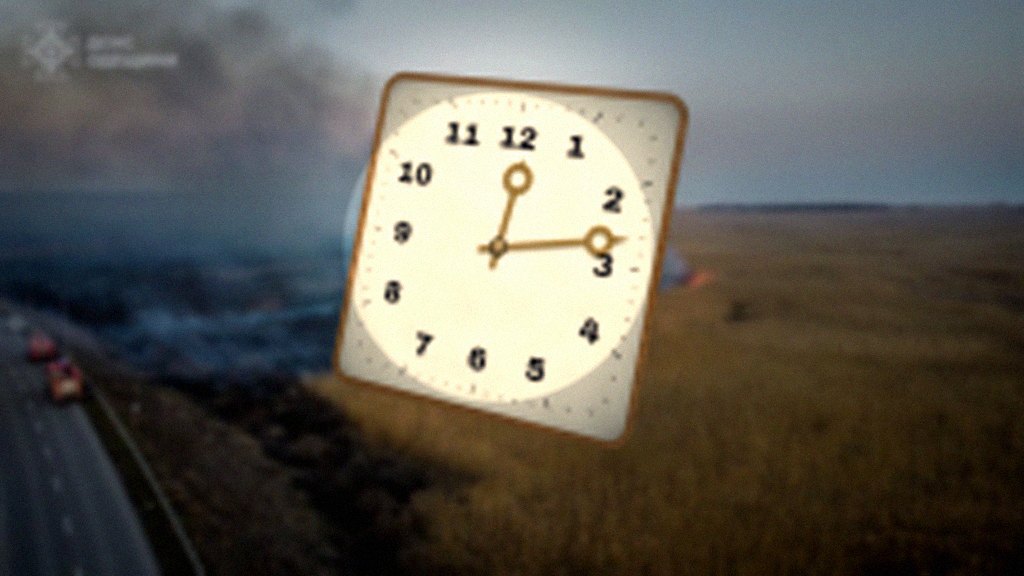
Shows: **12:13**
